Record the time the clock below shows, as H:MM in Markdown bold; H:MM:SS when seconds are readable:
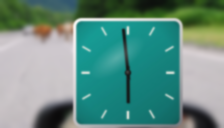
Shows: **5:59**
